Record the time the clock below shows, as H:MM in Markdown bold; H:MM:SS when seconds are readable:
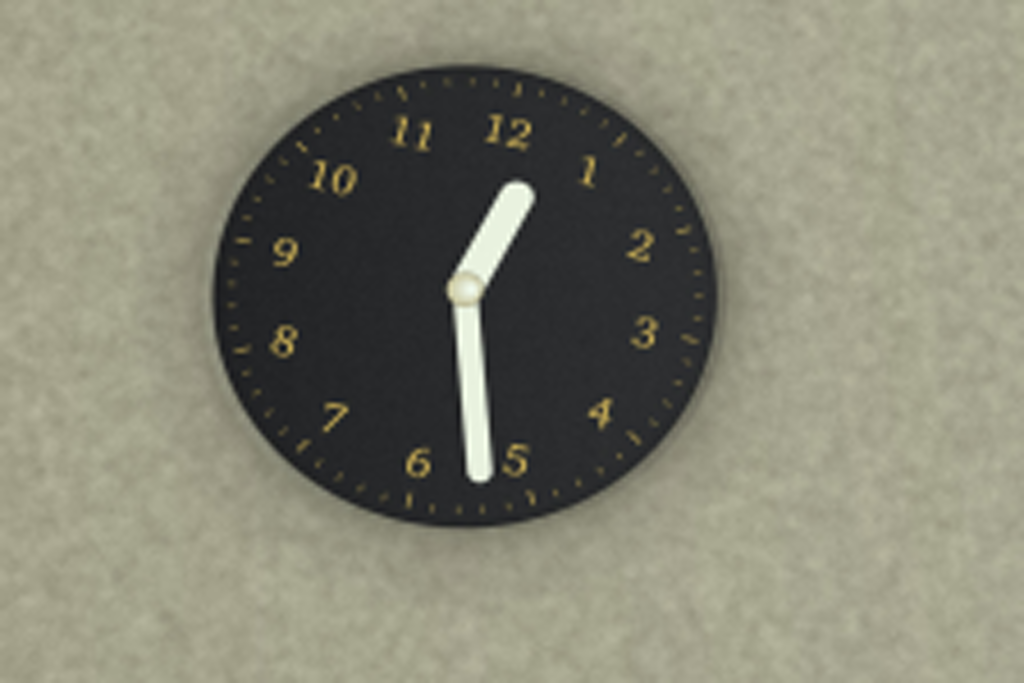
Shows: **12:27**
